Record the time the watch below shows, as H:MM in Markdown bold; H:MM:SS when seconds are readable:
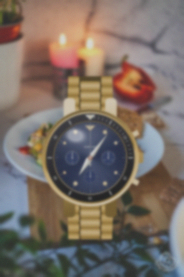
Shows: **7:06**
